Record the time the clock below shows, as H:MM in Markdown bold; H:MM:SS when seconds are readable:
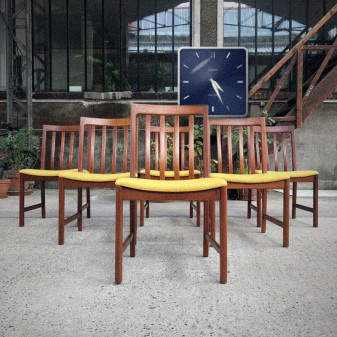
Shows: **4:26**
